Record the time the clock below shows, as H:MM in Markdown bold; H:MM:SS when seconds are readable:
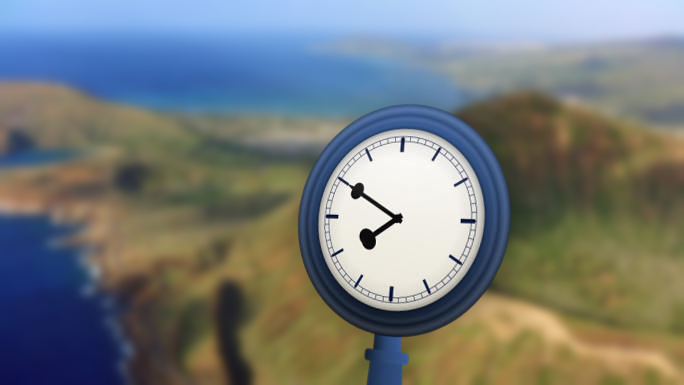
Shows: **7:50**
